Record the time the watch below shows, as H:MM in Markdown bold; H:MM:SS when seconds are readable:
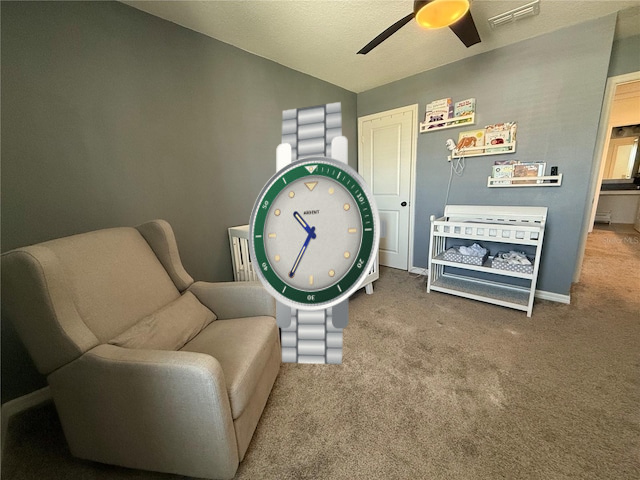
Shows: **10:35**
